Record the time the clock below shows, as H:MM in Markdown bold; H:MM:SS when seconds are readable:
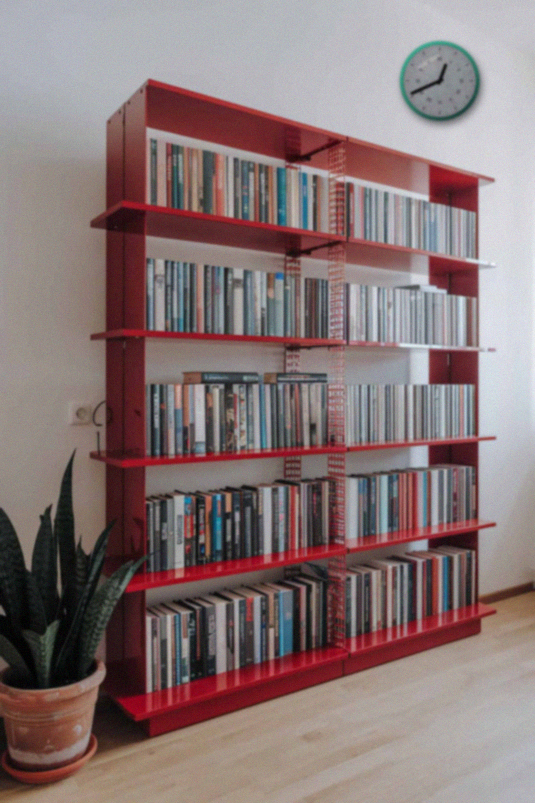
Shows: **12:41**
